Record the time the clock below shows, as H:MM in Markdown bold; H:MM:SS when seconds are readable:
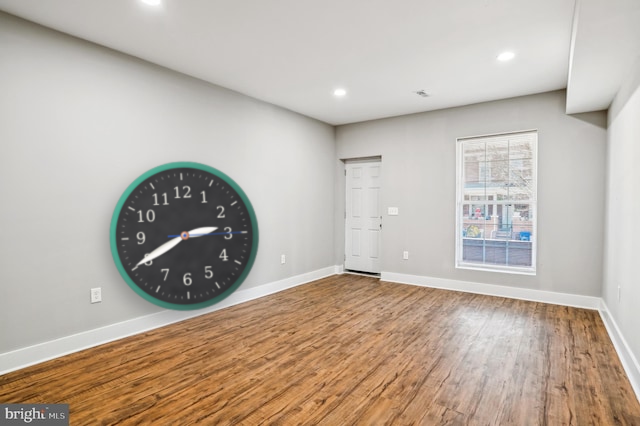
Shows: **2:40:15**
